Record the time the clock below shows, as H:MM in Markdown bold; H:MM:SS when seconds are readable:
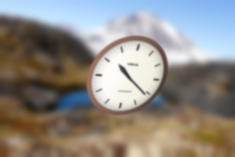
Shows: **10:21**
